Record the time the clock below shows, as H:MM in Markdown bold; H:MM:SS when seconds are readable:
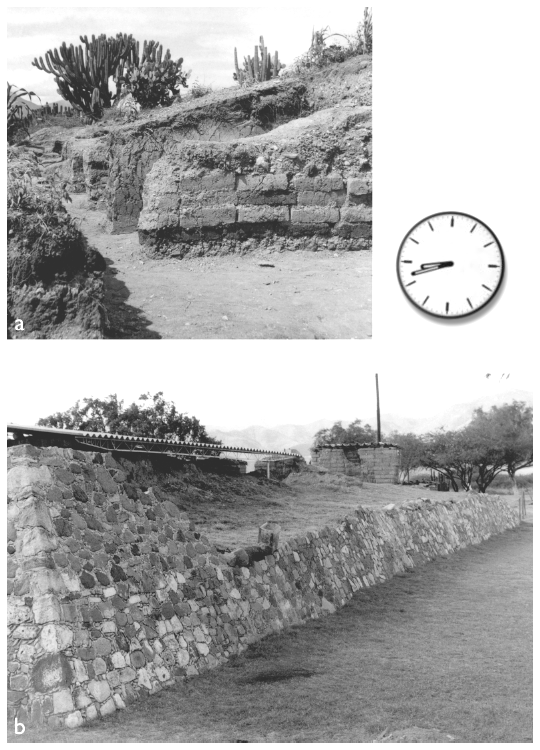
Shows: **8:42**
